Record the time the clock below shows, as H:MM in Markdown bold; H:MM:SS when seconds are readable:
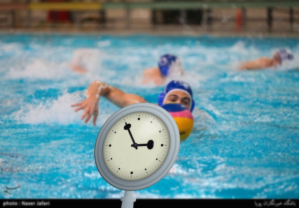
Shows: **2:55**
